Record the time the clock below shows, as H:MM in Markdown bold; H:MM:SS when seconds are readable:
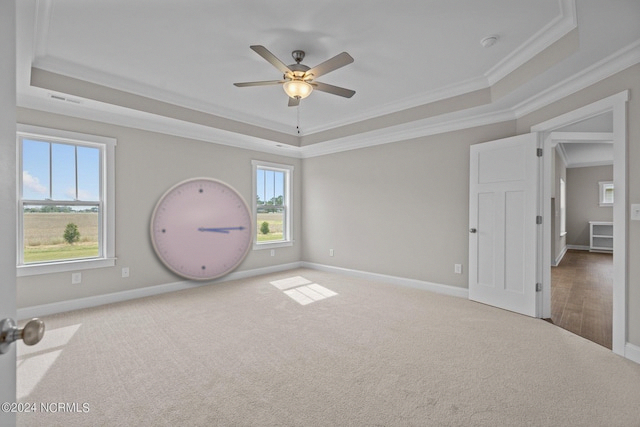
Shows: **3:15**
